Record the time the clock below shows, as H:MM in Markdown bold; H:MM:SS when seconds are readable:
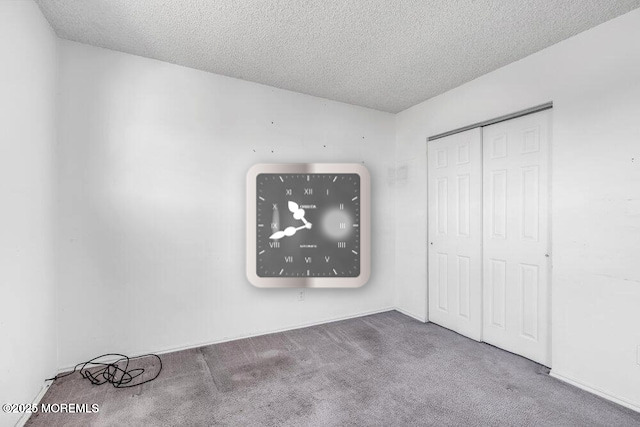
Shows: **10:42**
